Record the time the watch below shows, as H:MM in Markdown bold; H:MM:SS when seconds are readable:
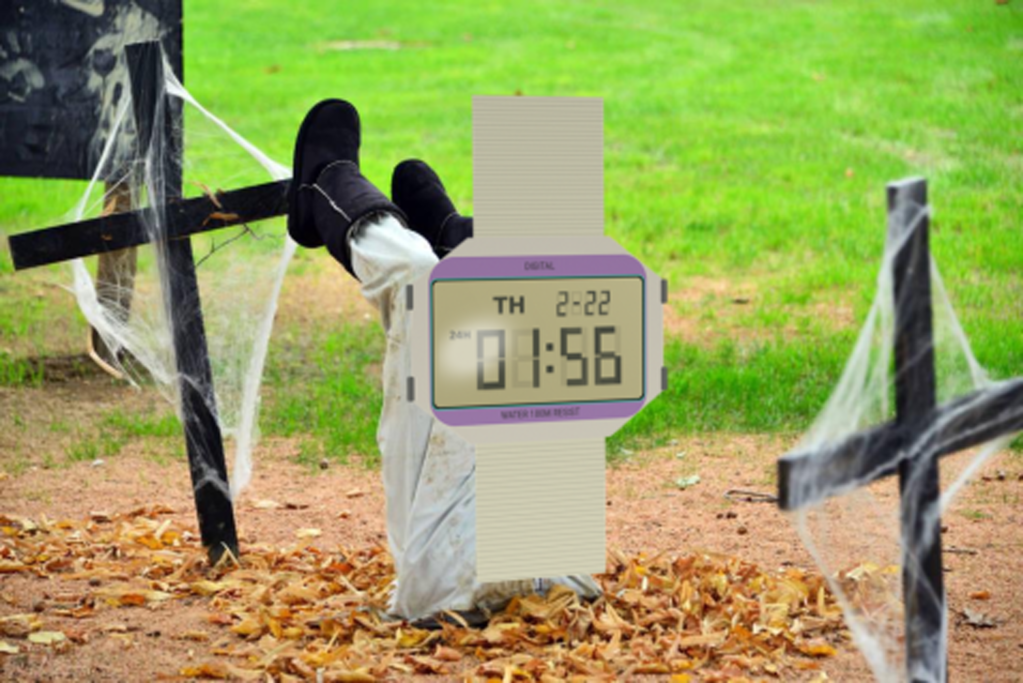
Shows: **1:56**
